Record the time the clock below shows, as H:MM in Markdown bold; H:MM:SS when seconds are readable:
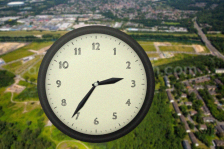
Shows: **2:36**
